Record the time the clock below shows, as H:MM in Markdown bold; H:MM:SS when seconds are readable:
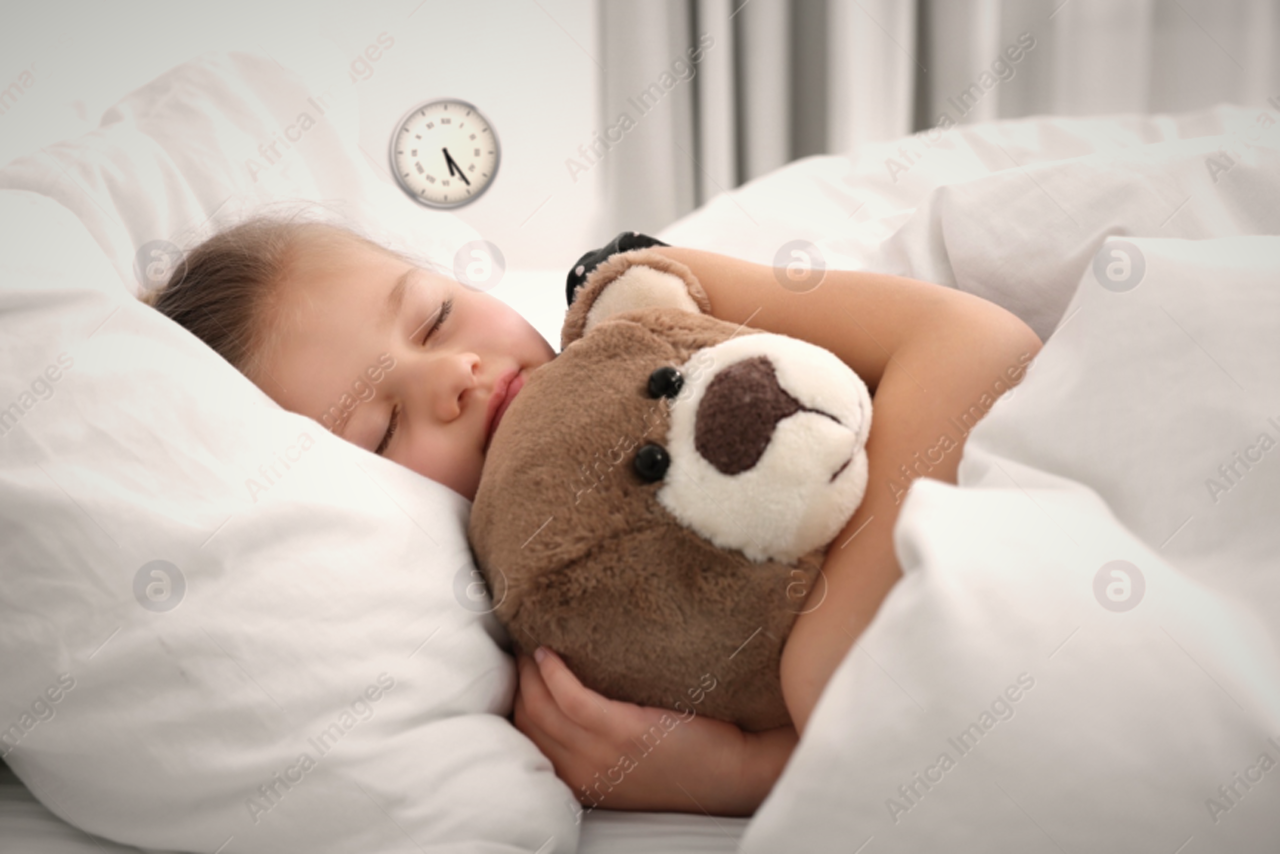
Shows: **5:24**
